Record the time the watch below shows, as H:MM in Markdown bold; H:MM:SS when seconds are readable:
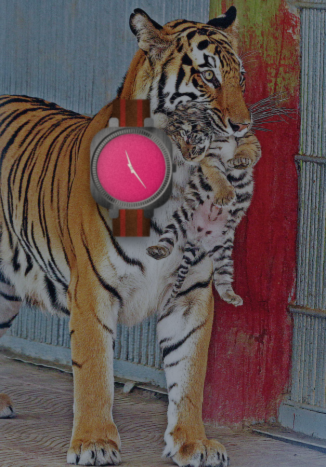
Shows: **11:24**
